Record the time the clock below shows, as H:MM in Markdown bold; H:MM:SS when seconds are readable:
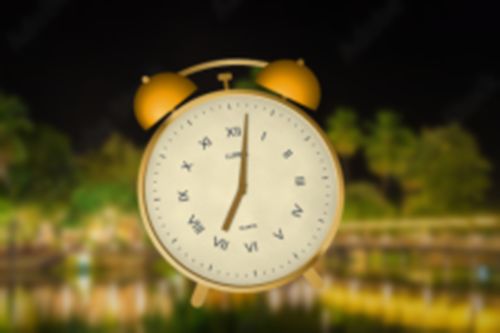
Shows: **7:02**
